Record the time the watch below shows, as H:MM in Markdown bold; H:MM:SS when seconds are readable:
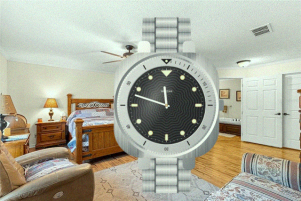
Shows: **11:48**
